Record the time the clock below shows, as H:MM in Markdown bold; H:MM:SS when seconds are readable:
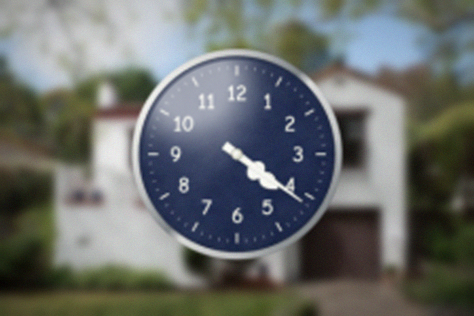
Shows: **4:21**
